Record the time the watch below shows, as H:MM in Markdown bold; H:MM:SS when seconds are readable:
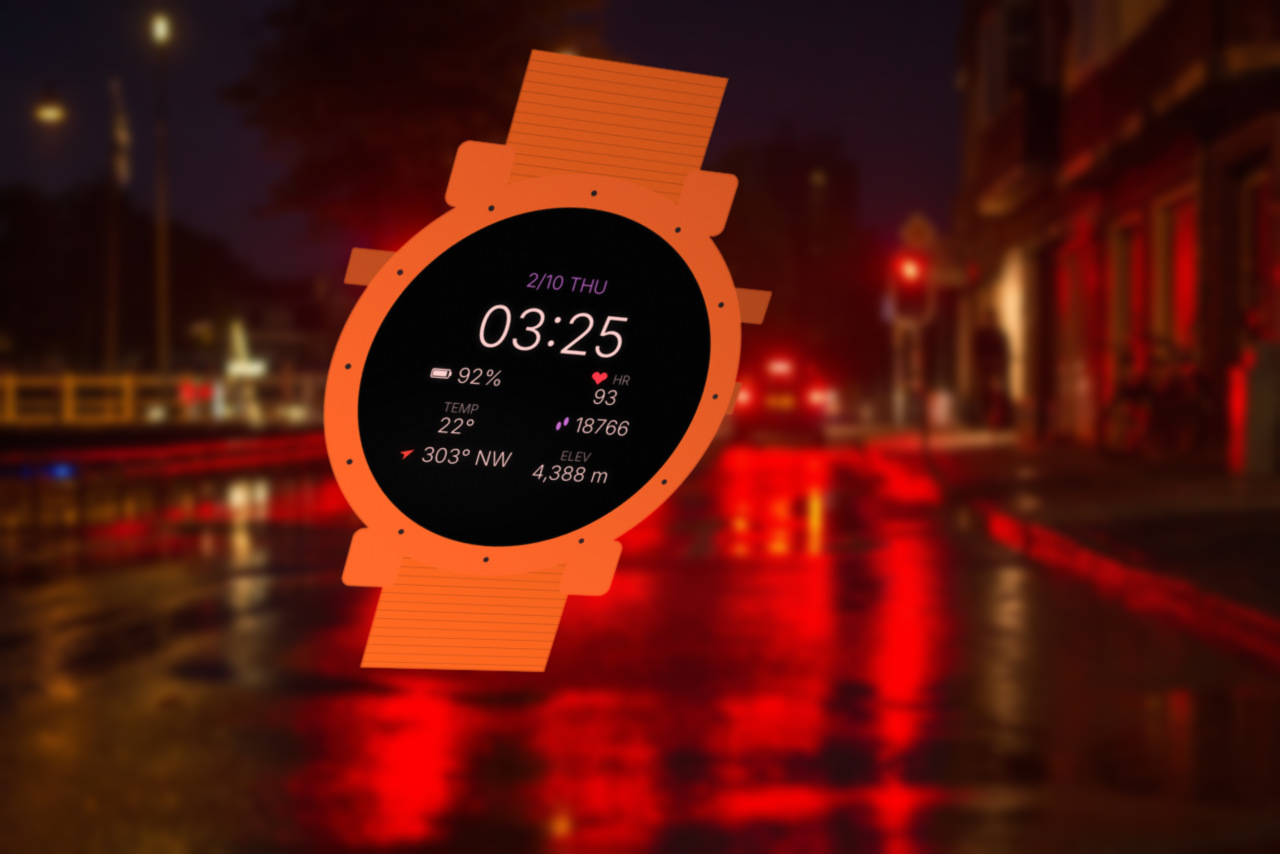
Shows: **3:25**
